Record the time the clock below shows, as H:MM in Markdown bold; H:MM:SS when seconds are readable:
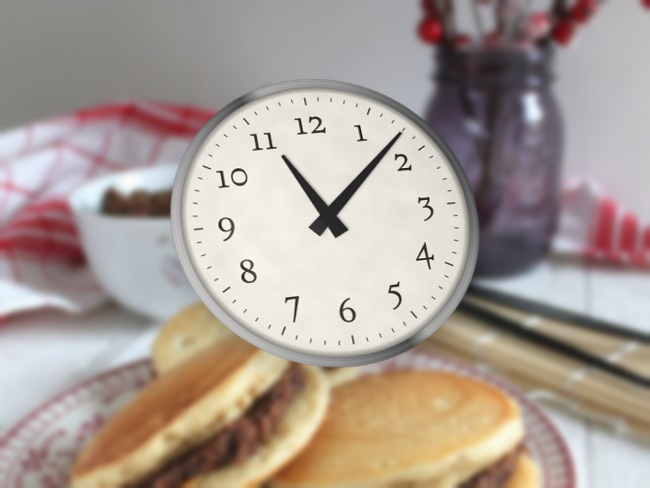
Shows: **11:08**
